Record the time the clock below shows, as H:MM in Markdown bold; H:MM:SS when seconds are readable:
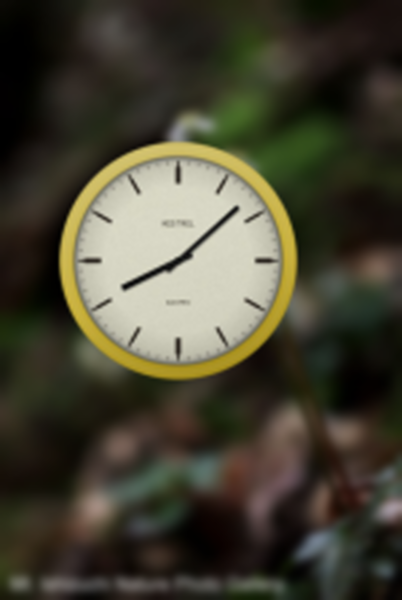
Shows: **8:08**
